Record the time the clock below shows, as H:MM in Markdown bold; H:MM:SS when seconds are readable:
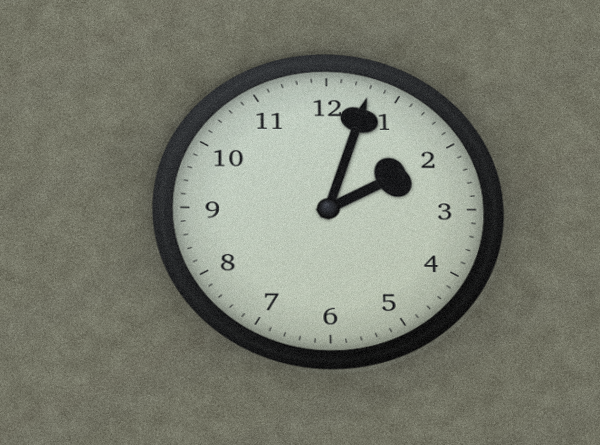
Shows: **2:03**
